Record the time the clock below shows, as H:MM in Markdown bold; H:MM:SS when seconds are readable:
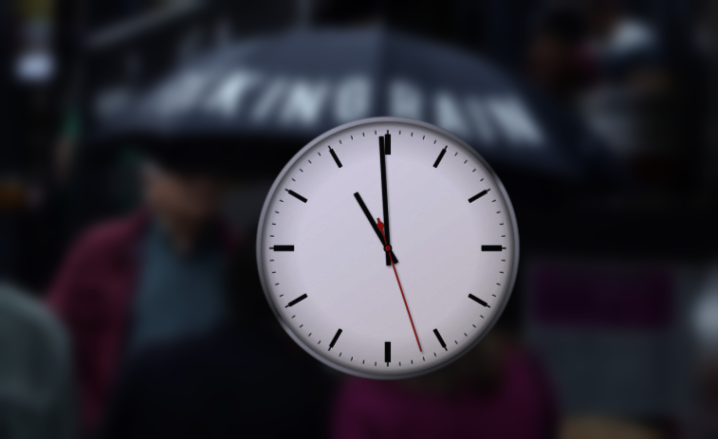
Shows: **10:59:27**
